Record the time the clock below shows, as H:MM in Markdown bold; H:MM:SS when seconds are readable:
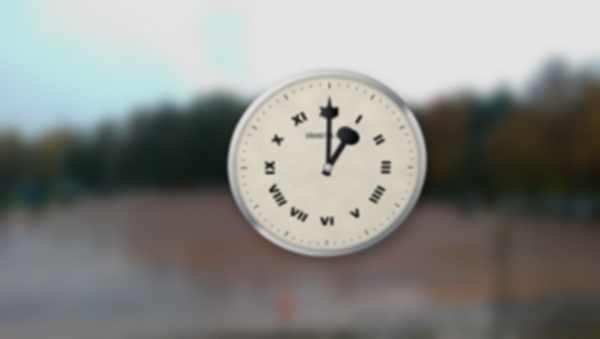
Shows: **1:00**
